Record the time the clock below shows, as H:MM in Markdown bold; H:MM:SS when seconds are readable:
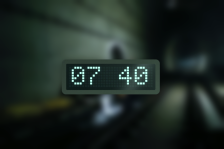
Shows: **7:40**
